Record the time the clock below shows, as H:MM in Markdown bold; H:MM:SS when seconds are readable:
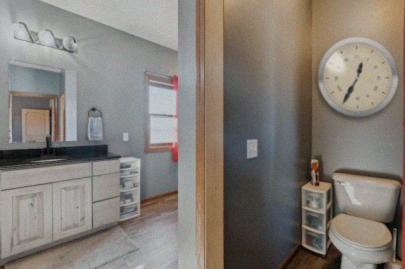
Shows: **12:35**
